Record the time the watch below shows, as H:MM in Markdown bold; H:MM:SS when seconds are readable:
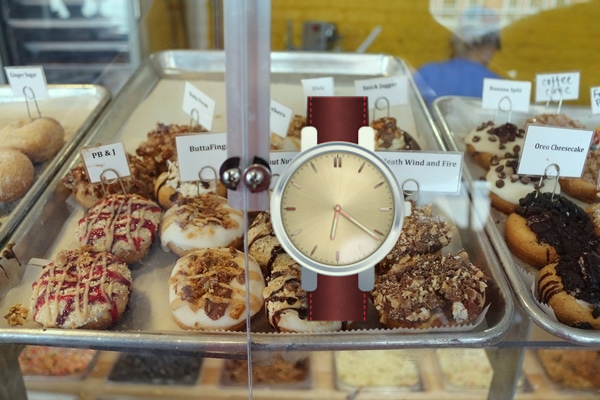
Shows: **6:21**
